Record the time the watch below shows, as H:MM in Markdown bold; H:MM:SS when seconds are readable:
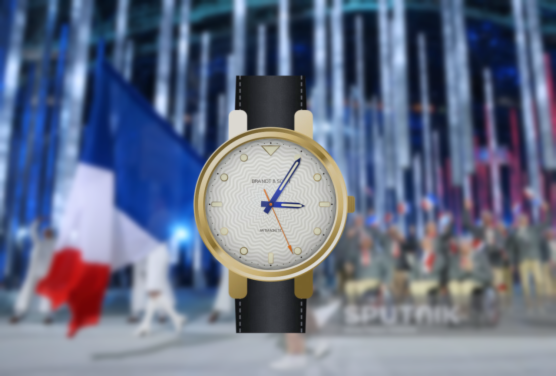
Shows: **3:05:26**
